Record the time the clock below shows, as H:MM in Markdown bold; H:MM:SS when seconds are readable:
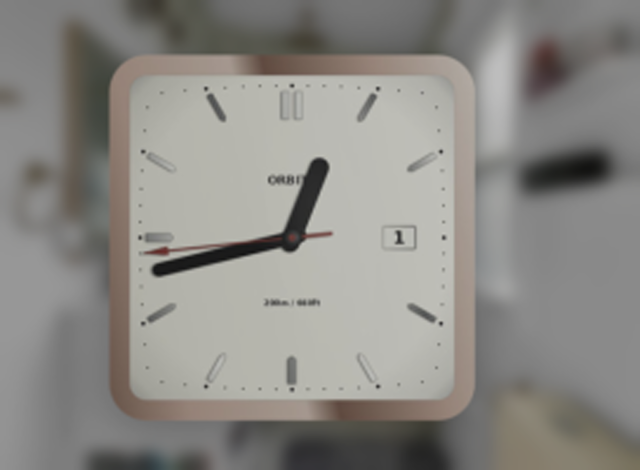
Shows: **12:42:44**
